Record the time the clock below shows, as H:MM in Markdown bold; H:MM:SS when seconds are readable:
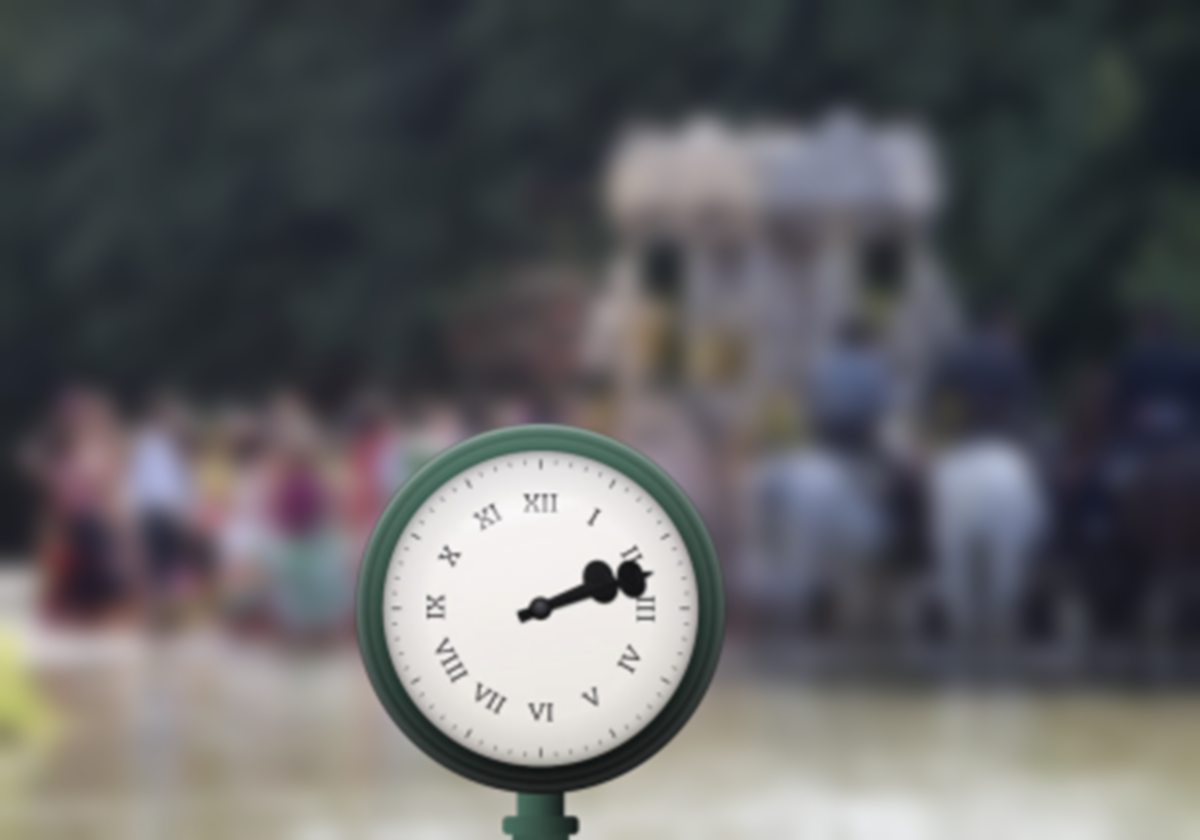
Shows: **2:12**
